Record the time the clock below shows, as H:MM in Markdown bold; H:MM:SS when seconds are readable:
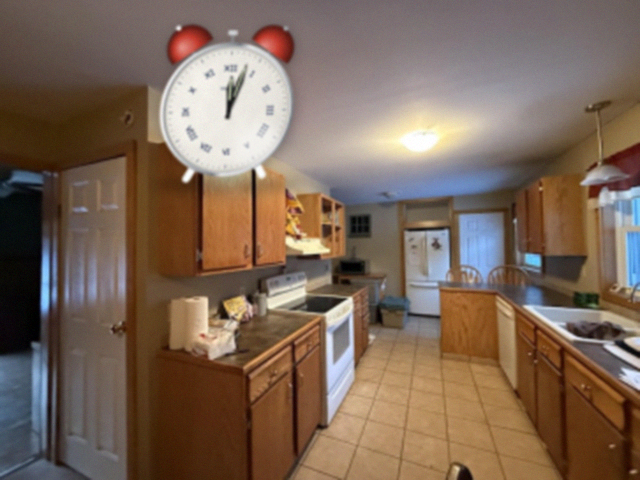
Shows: **12:03**
